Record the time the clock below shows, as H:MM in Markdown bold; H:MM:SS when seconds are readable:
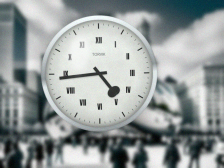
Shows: **4:44**
